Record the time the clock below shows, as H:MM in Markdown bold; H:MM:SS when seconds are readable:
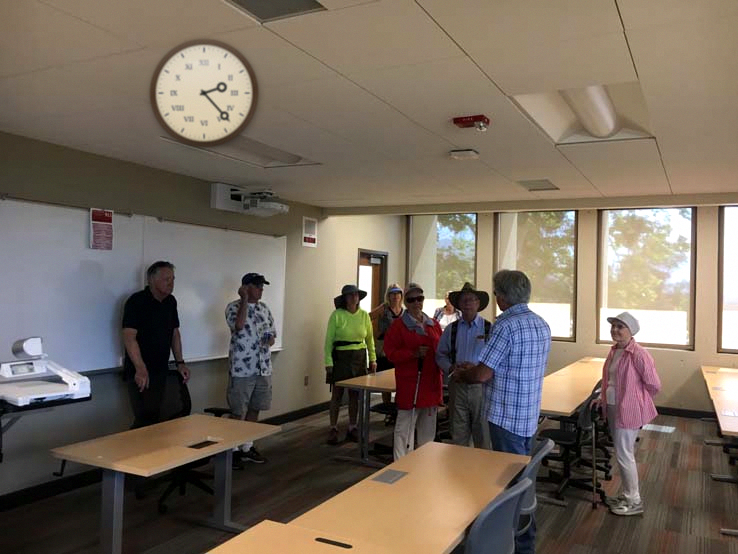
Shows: **2:23**
